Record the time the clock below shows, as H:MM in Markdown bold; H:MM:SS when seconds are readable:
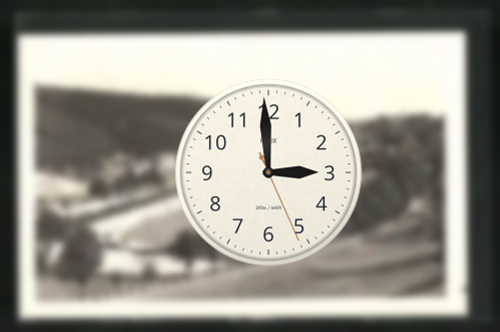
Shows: **2:59:26**
